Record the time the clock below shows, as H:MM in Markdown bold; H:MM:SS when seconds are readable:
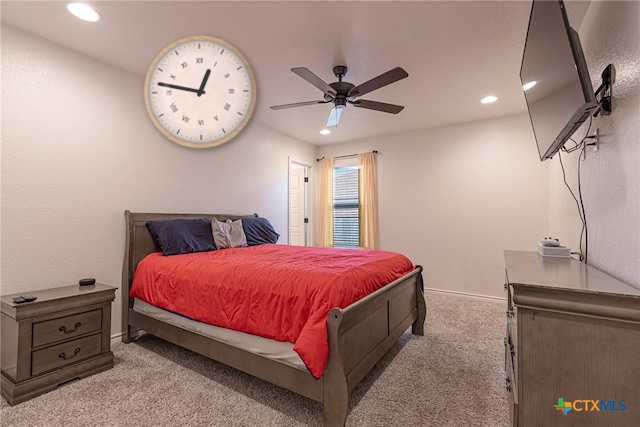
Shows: **12:47**
